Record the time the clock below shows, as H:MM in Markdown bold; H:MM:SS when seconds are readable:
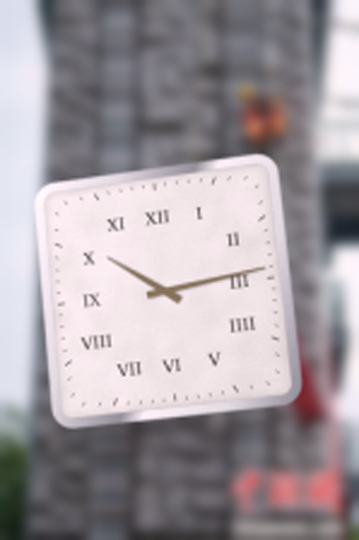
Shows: **10:14**
